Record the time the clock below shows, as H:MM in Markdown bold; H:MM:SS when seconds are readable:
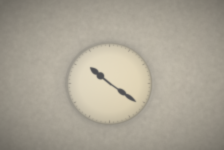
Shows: **10:21**
